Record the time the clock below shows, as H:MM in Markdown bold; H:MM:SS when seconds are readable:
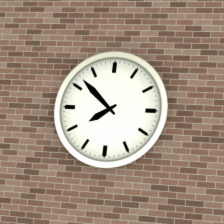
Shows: **7:52**
